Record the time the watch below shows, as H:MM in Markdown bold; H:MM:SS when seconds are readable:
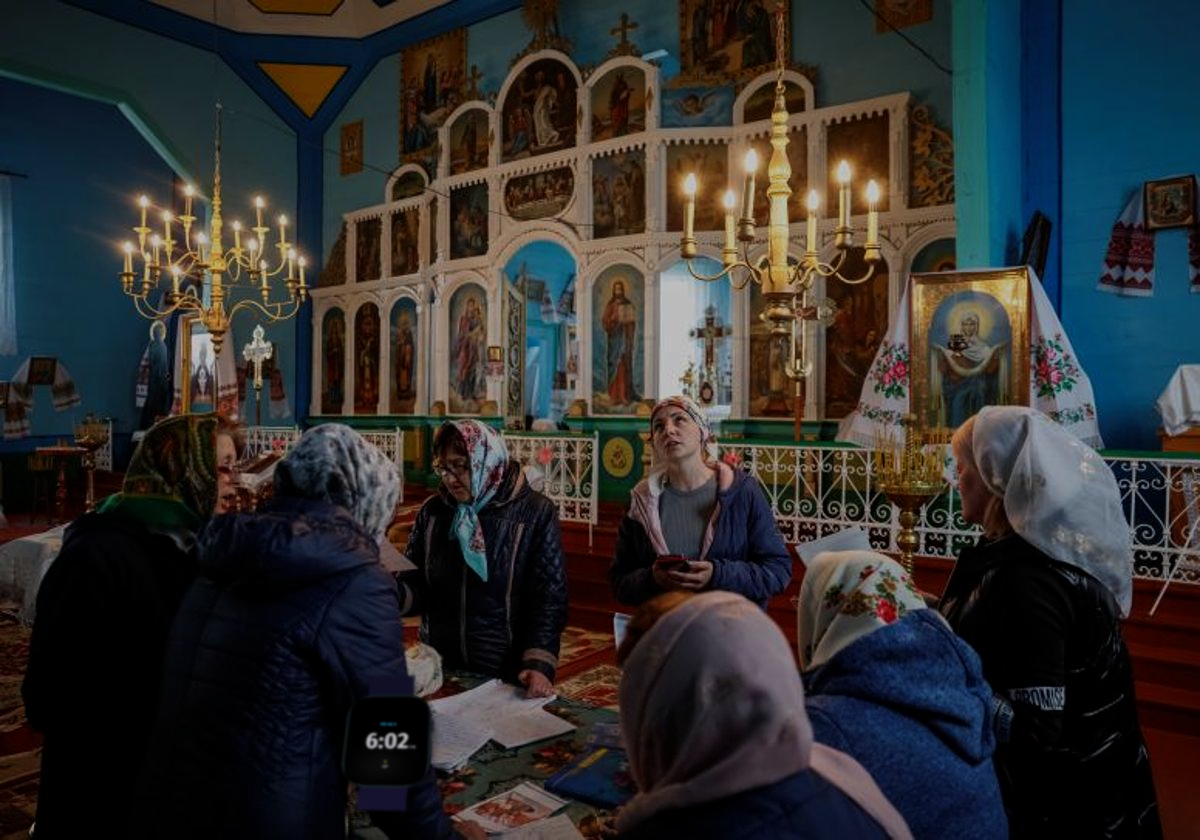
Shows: **6:02**
